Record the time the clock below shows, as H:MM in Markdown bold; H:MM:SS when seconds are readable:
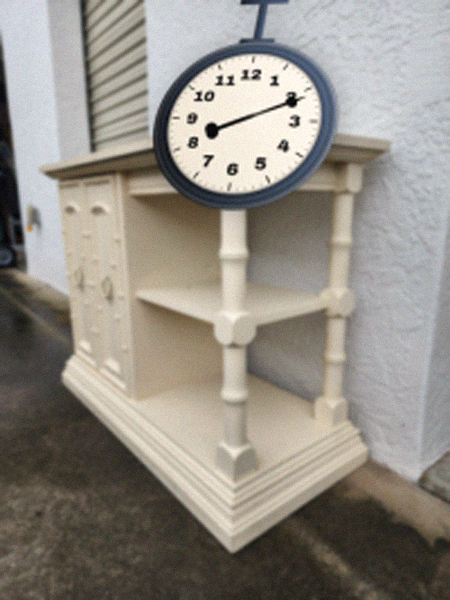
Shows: **8:11**
